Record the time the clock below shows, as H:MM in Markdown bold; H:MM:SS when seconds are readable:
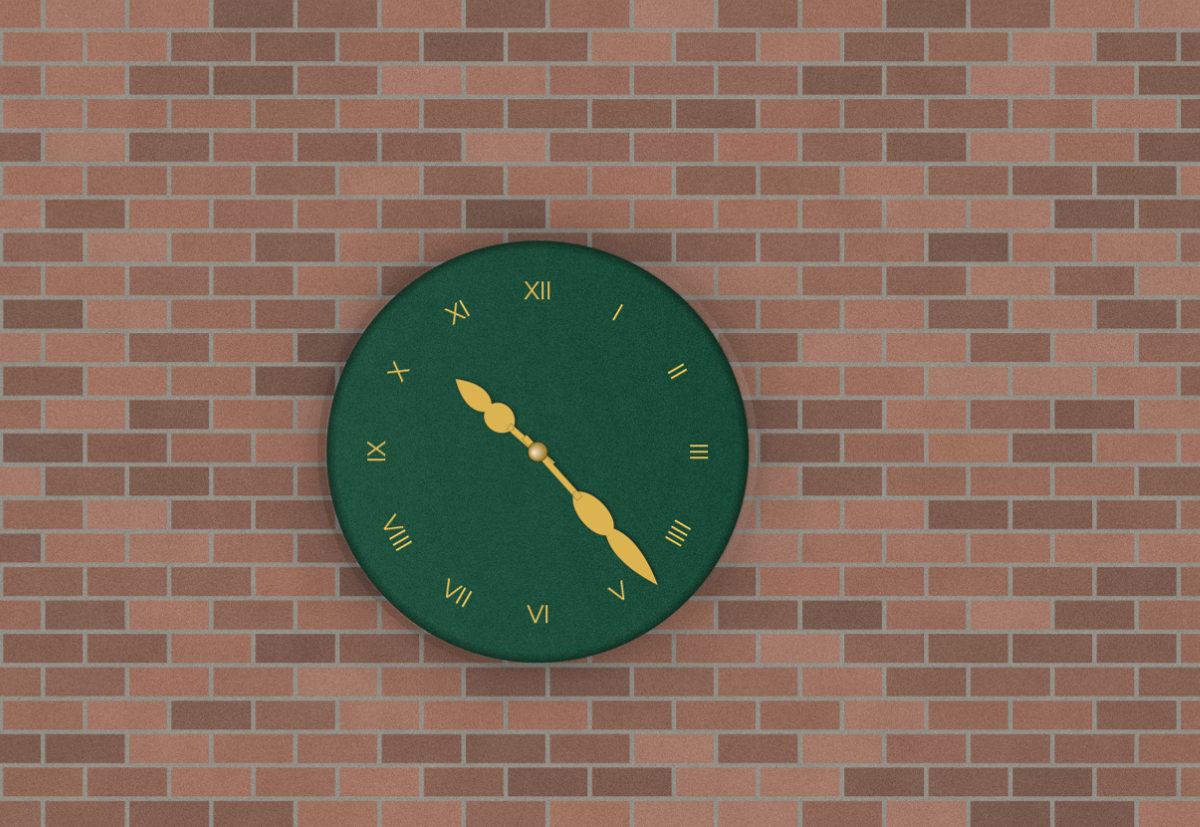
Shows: **10:23**
